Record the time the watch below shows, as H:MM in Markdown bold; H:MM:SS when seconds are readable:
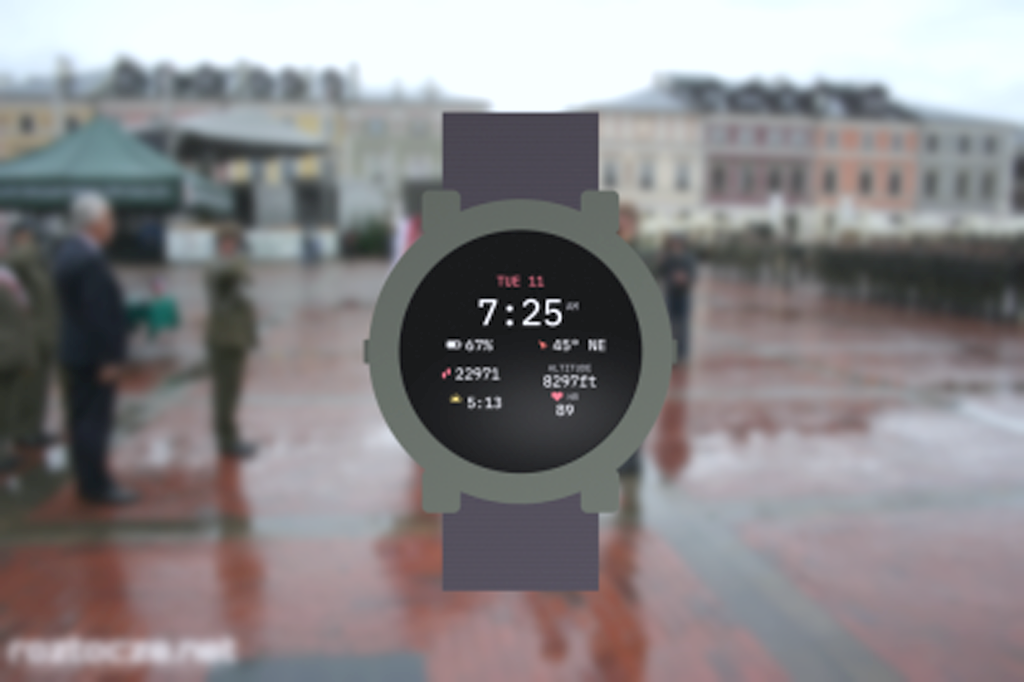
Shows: **7:25**
